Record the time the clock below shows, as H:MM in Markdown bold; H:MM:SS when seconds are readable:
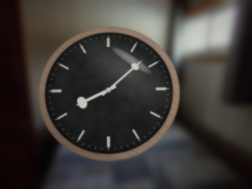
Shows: **8:08**
